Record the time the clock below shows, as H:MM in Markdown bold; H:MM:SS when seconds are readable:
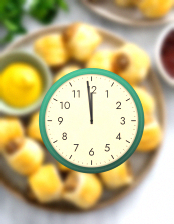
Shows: **11:59**
